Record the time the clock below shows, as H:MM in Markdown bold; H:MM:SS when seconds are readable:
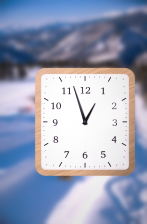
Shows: **12:57**
